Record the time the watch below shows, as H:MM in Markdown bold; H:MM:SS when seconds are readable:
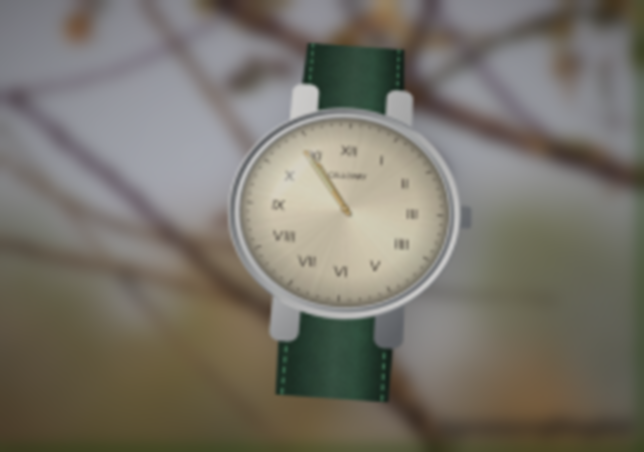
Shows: **10:54**
